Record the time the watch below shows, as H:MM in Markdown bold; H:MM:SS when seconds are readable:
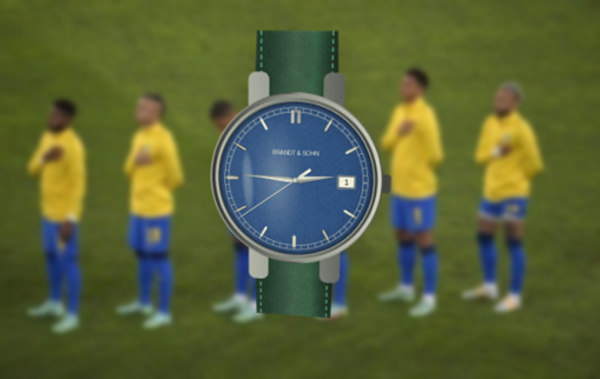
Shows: **2:45:39**
